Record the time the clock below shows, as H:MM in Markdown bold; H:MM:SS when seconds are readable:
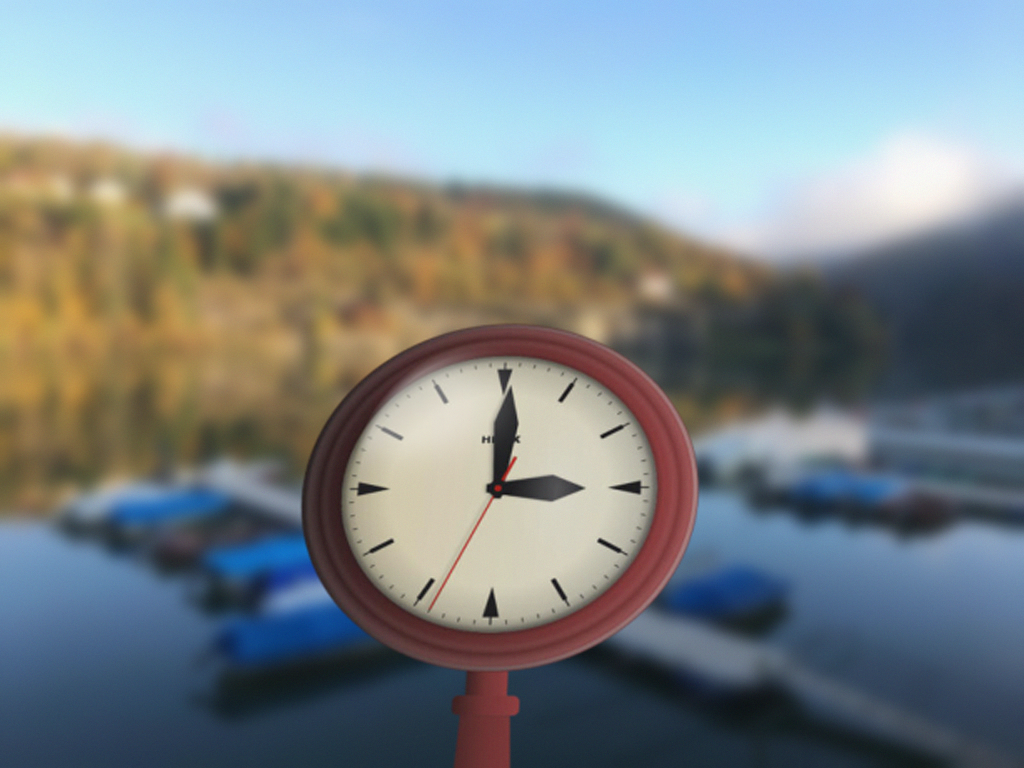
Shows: **3:00:34**
